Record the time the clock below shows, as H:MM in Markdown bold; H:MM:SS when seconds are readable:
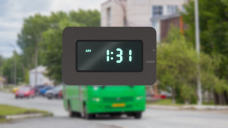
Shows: **1:31**
